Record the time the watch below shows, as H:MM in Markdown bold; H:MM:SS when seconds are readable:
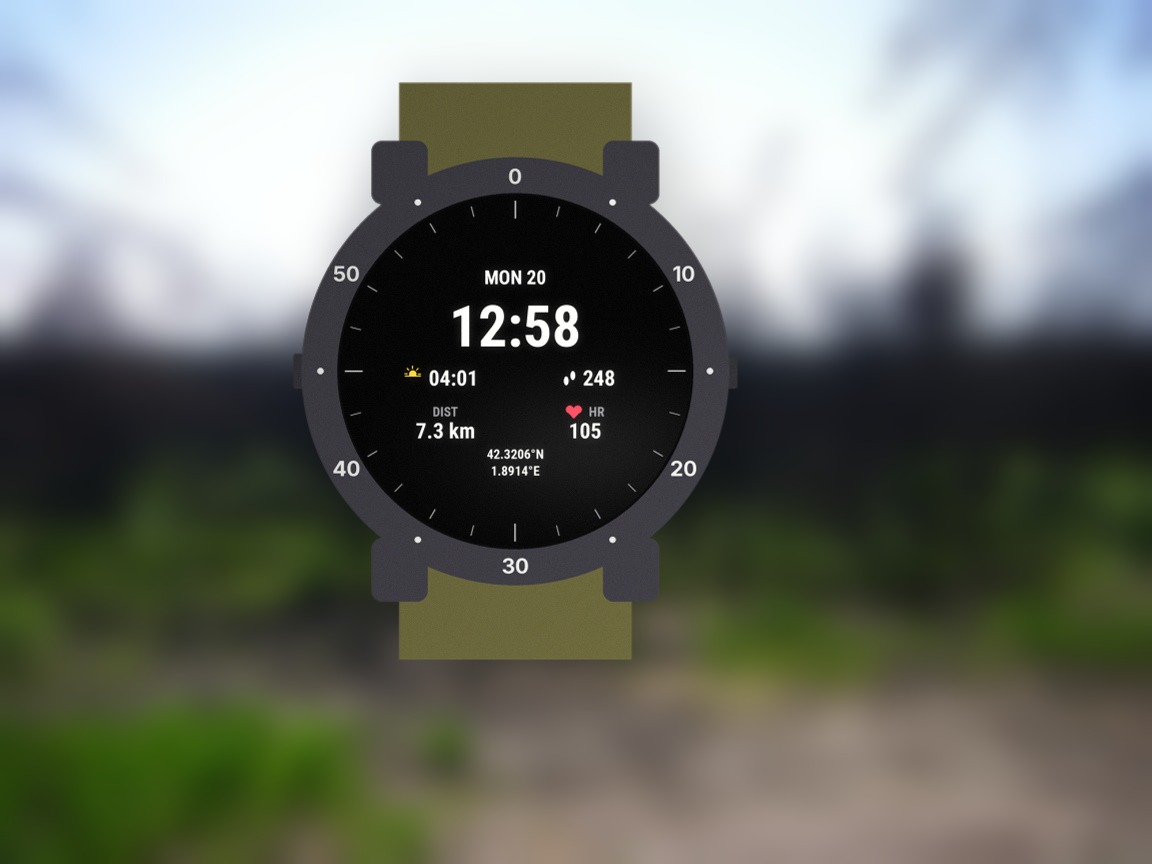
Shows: **12:58**
